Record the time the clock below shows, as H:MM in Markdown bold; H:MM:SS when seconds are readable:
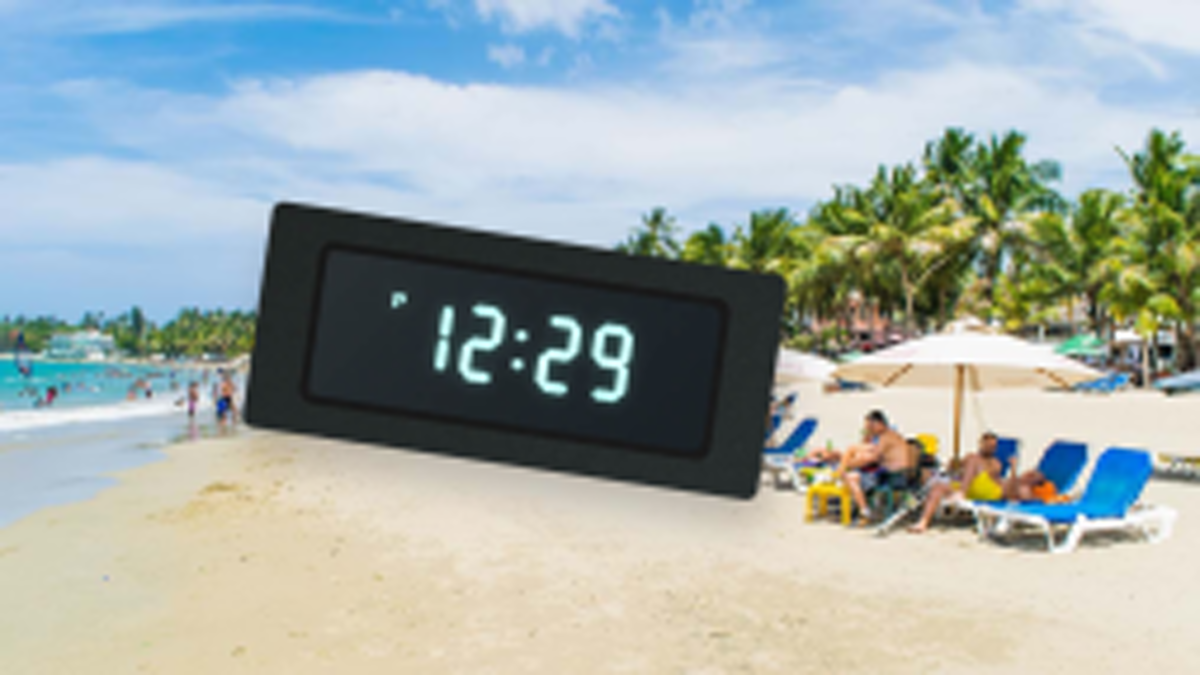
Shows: **12:29**
